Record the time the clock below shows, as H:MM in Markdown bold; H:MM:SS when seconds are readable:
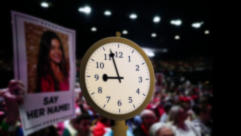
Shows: **8:57**
